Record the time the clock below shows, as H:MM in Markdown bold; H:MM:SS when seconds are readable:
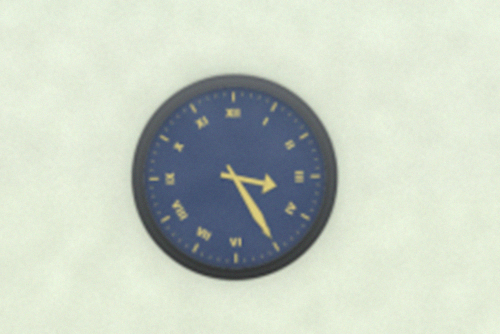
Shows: **3:25**
